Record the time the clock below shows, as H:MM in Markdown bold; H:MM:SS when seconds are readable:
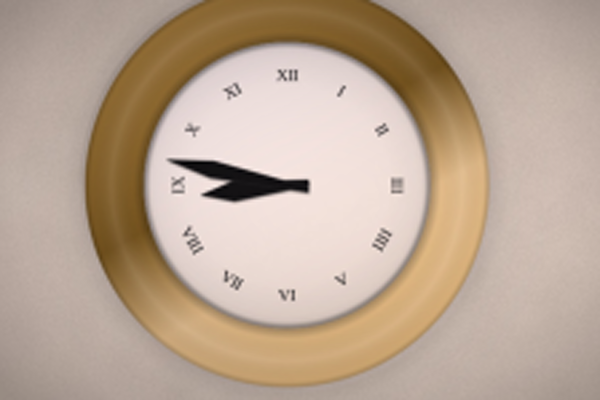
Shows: **8:47**
